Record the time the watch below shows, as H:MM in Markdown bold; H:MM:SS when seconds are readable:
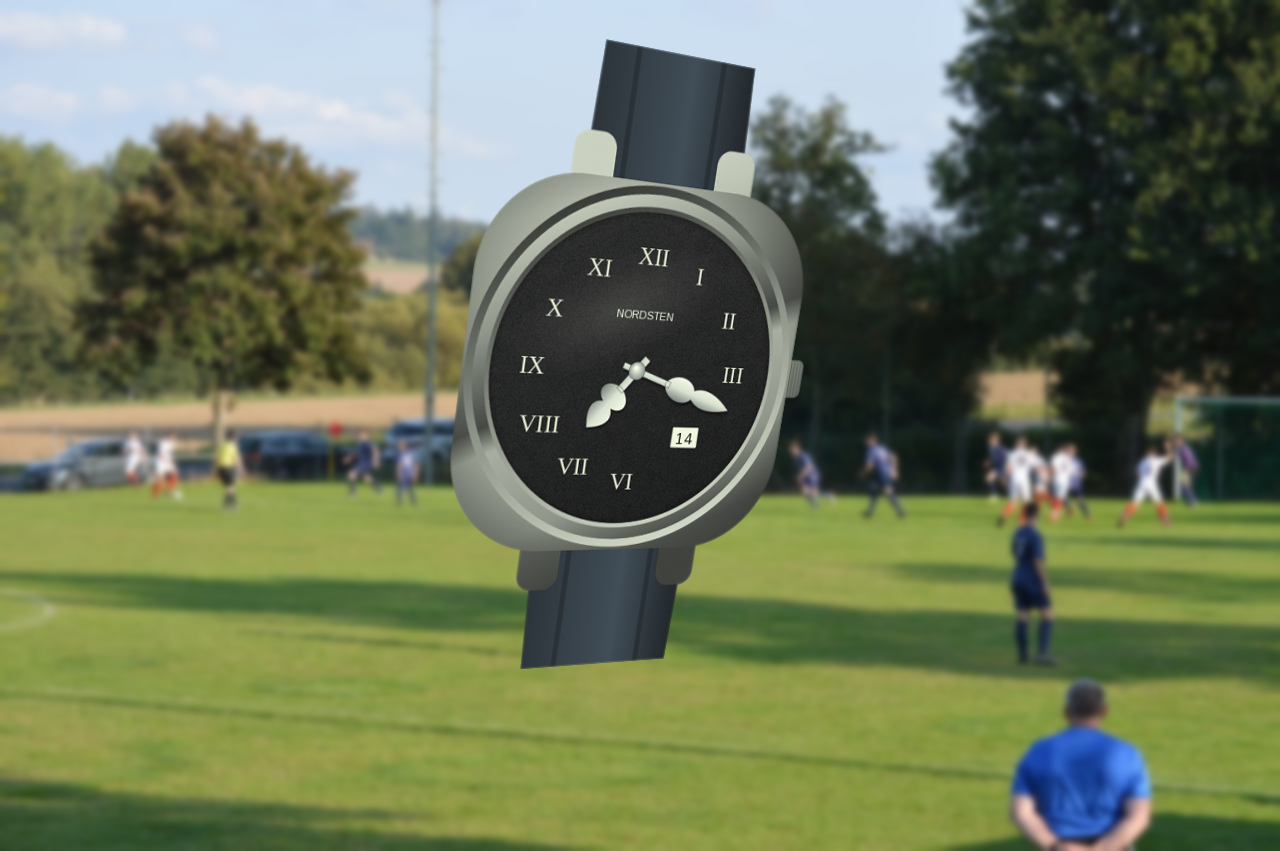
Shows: **7:18**
